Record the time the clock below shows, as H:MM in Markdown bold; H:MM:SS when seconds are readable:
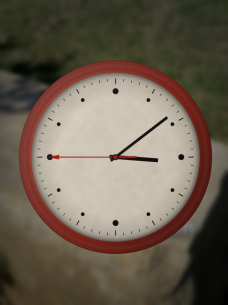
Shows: **3:08:45**
